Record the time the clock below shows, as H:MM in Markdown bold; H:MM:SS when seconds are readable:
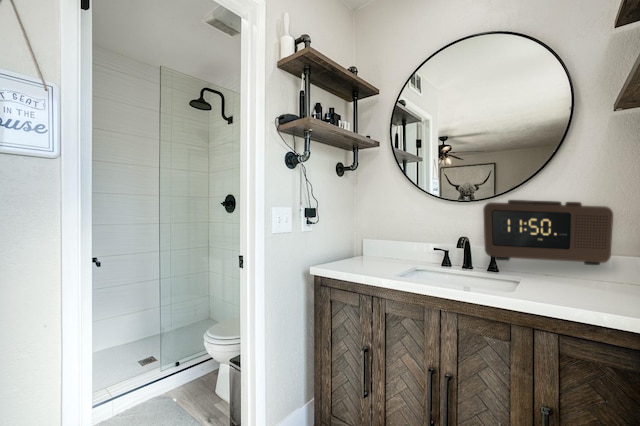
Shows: **11:50**
